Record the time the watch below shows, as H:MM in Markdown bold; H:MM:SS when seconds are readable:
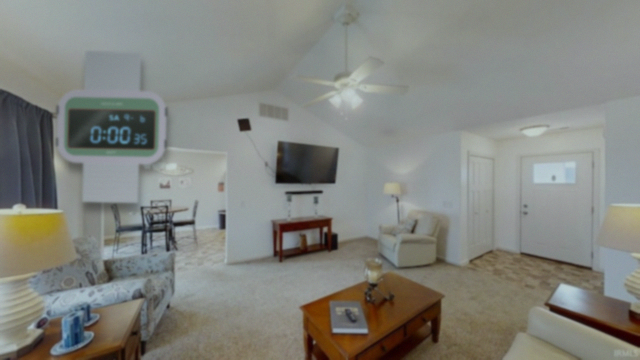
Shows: **0:00**
